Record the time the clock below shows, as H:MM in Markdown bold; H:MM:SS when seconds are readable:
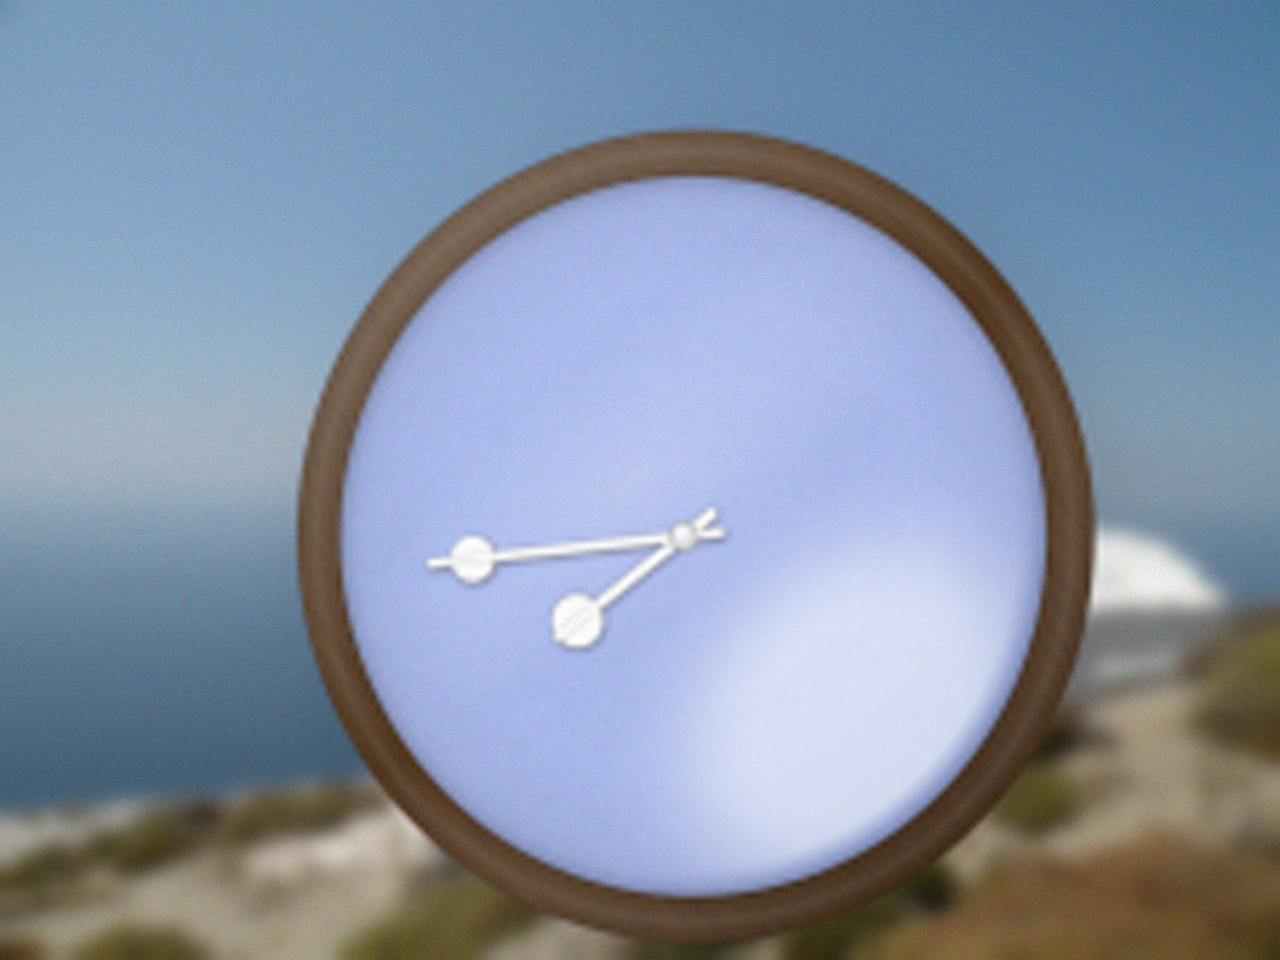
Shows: **7:44**
